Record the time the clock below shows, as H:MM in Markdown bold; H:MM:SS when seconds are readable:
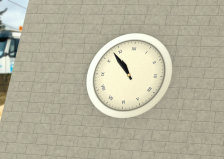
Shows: **10:53**
